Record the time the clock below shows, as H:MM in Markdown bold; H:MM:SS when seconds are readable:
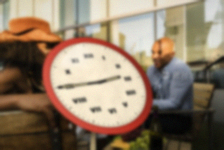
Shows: **2:45**
